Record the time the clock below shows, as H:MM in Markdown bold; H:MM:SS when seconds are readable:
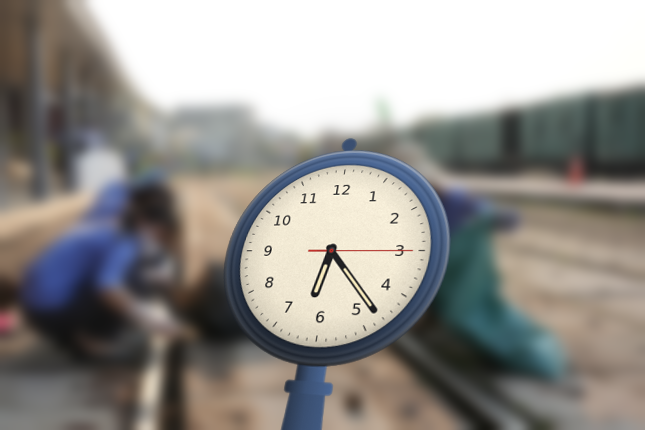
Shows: **6:23:15**
